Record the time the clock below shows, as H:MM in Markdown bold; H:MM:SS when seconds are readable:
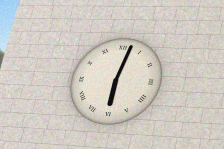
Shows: **6:02**
